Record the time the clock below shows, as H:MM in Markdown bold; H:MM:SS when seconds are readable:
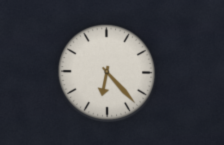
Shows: **6:23**
